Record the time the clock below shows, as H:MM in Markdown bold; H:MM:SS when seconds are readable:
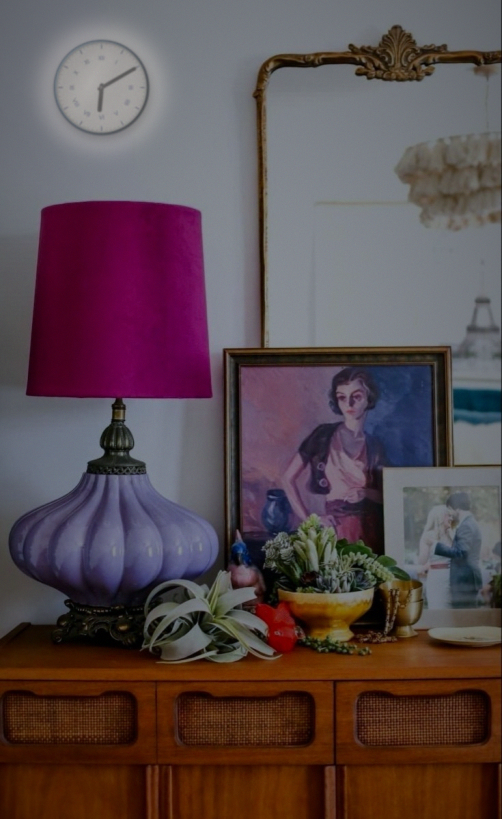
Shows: **6:10**
